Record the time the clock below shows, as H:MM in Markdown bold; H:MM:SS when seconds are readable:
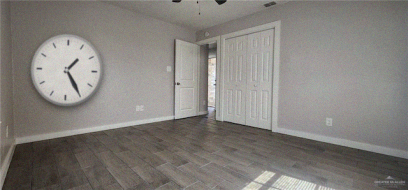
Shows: **1:25**
